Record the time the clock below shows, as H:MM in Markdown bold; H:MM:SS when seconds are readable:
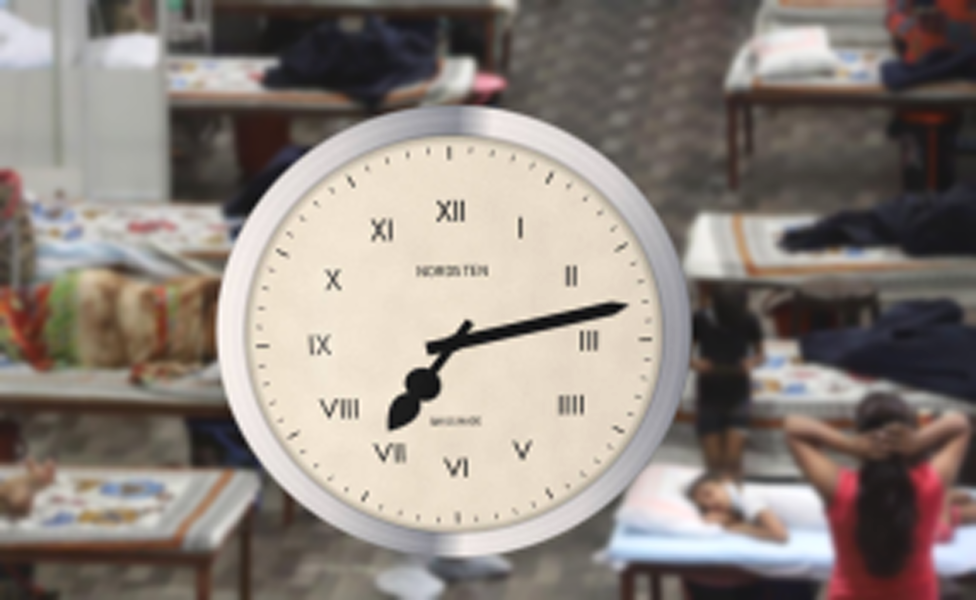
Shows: **7:13**
